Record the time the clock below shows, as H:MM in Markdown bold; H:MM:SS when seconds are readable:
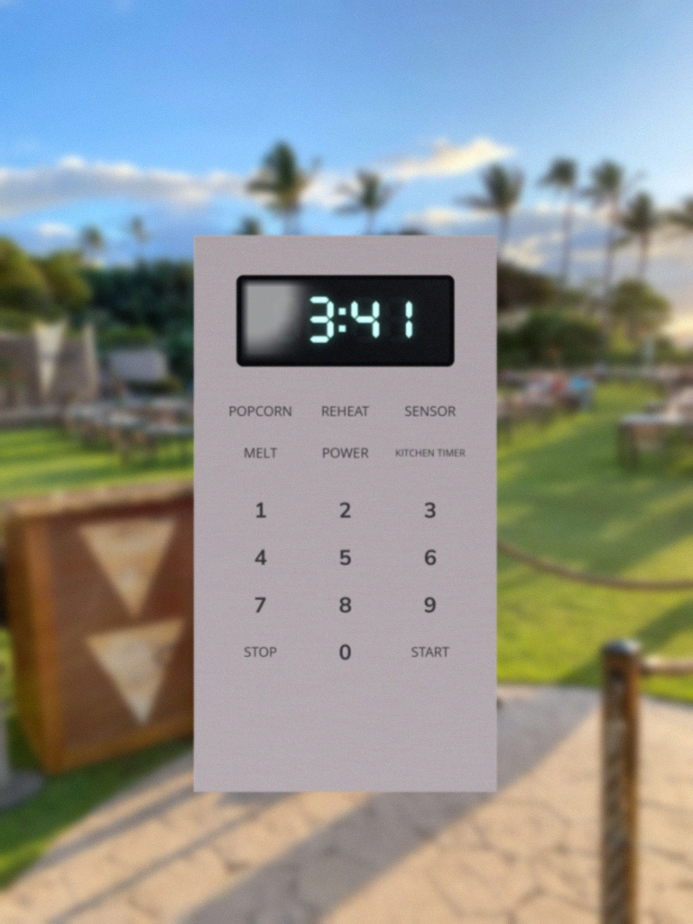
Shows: **3:41**
